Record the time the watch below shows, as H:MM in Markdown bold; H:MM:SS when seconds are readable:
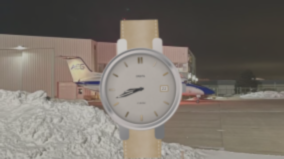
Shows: **8:42**
